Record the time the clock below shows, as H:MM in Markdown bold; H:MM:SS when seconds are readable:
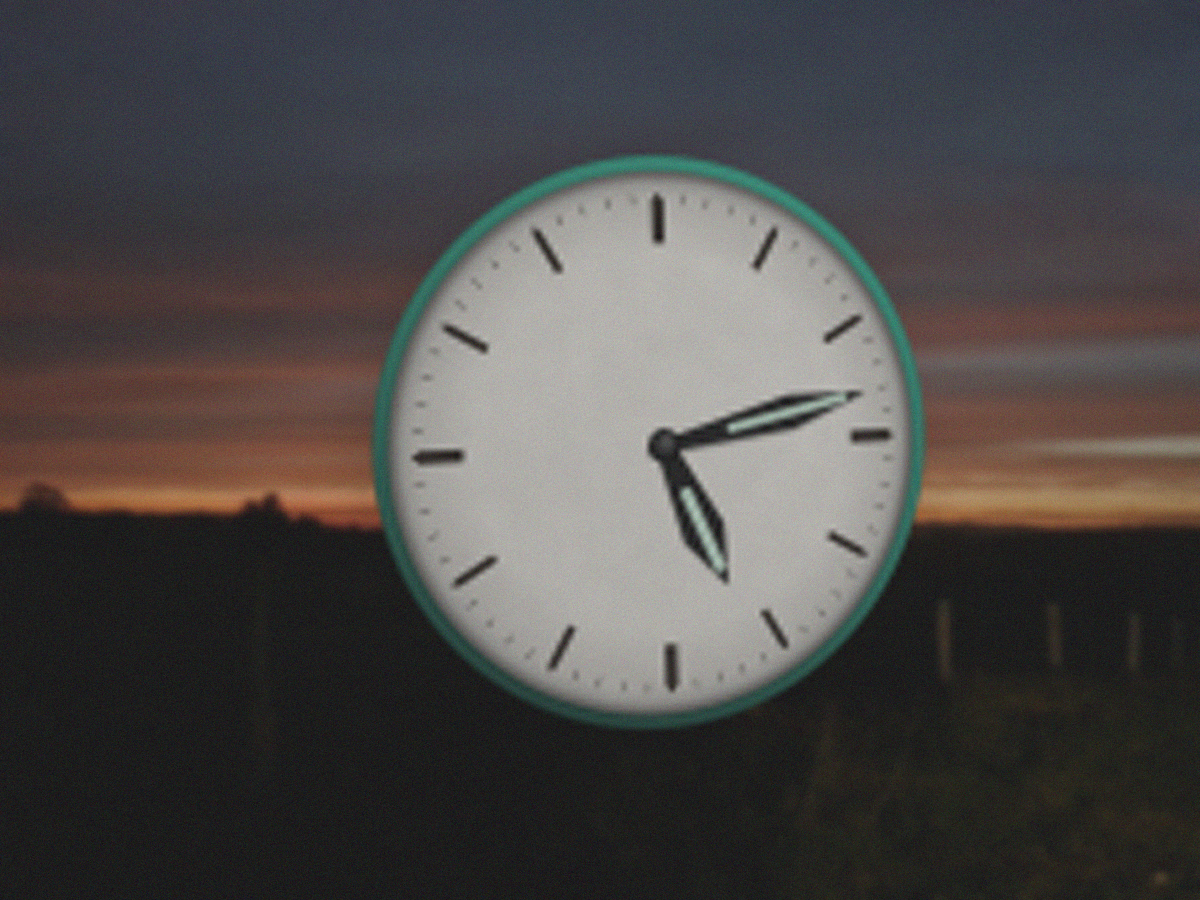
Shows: **5:13**
